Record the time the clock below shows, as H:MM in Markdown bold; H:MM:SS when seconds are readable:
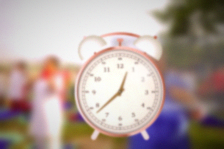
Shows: **12:38**
